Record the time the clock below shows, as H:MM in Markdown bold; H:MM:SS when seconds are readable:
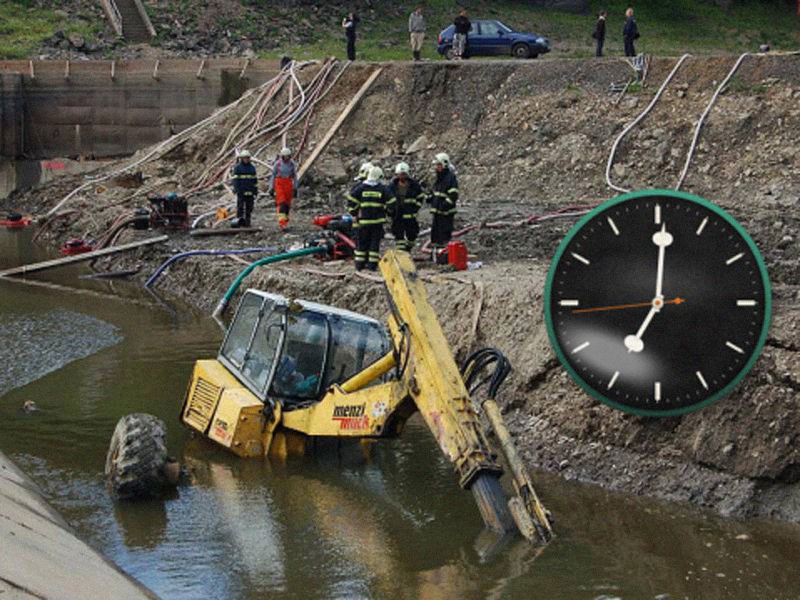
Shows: **7:00:44**
